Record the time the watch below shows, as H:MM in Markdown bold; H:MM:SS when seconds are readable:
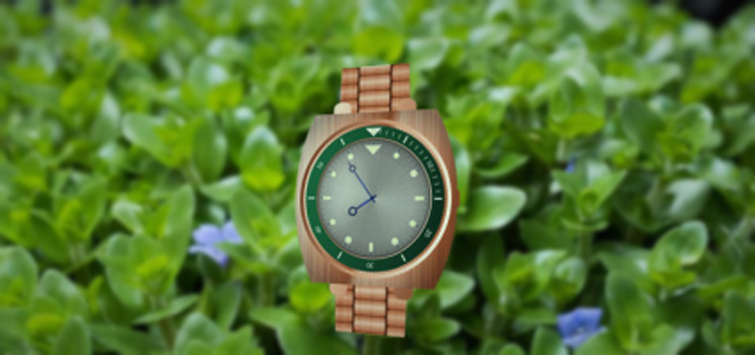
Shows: **7:54**
